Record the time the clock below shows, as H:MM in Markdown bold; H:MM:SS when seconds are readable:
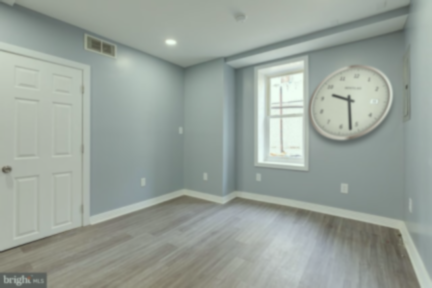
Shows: **9:27**
